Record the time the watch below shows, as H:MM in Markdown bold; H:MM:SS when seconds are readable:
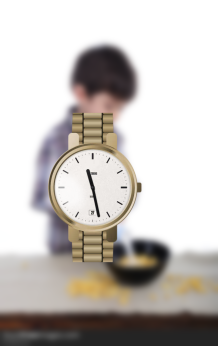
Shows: **11:28**
